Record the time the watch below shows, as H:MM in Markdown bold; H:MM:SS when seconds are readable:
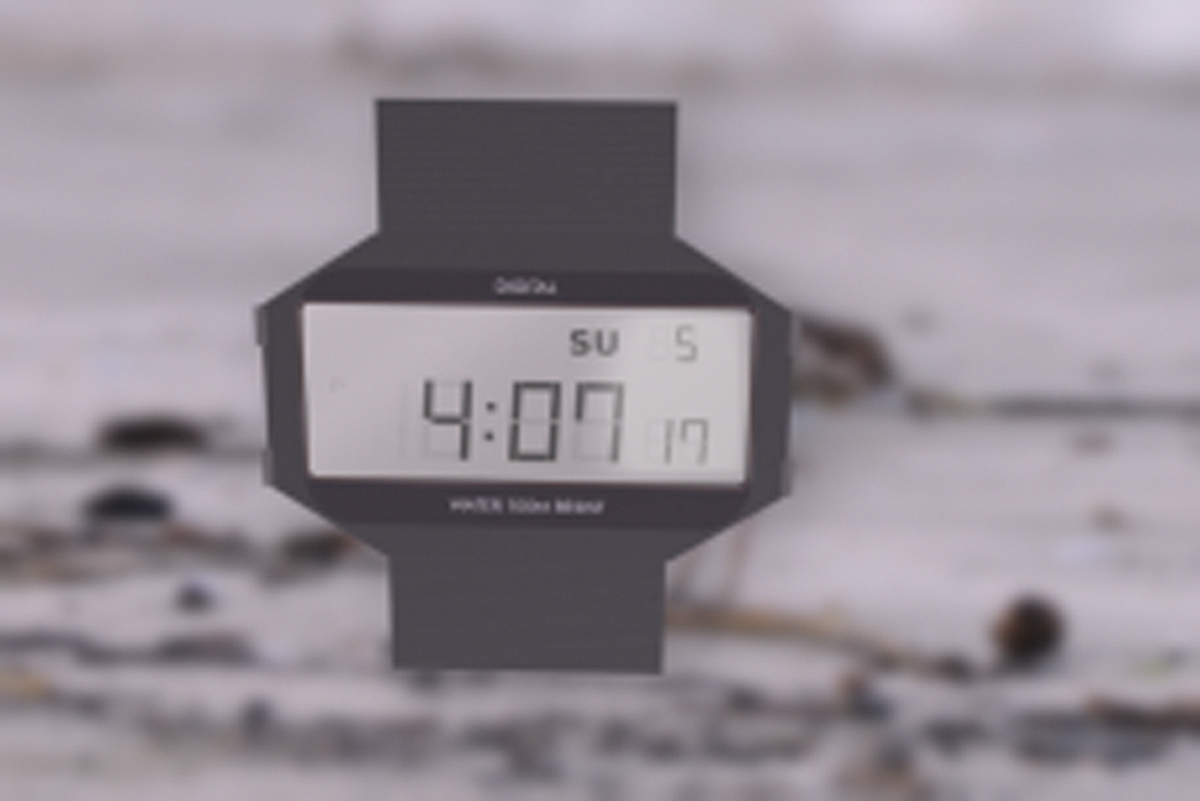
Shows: **4:07:17**
